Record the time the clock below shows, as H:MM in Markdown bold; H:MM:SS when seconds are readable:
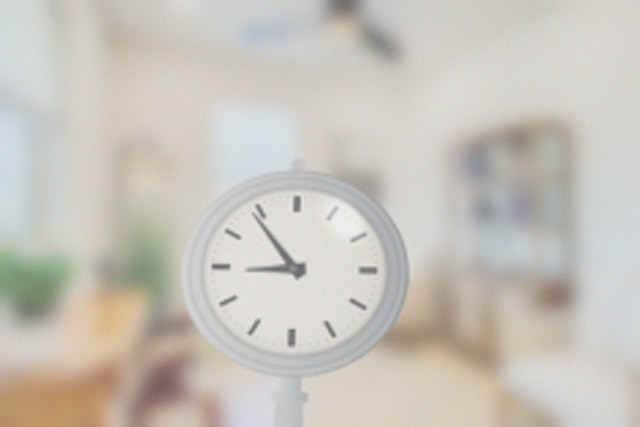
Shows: **8:54**
